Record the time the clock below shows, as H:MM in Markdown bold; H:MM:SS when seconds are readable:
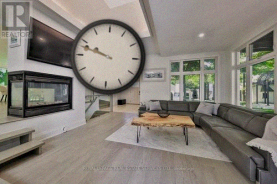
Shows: **9:48**
